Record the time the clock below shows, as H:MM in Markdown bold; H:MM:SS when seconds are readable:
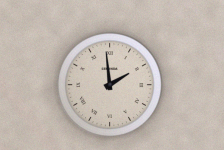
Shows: **1:59**
